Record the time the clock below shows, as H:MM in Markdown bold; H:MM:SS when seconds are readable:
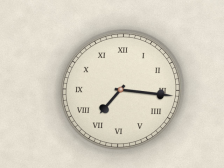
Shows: **7:16**
